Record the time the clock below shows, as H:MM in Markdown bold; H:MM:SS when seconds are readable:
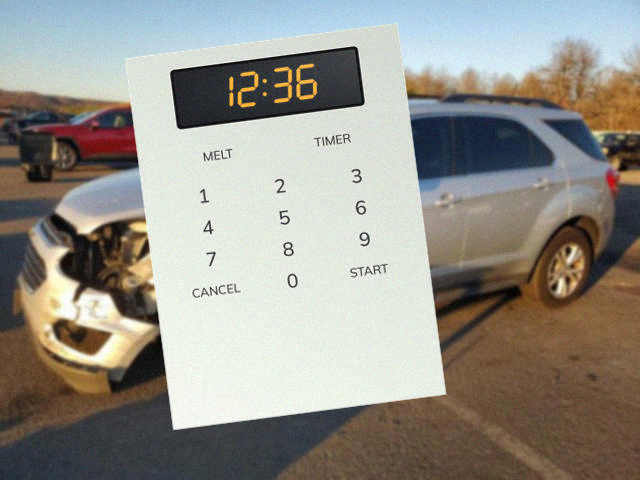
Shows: **12:36**
